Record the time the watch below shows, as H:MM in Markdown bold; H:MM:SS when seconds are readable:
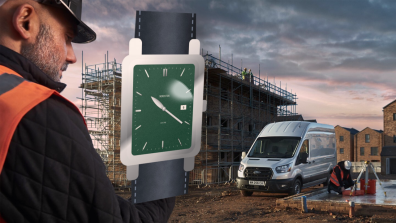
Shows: **10:21**
